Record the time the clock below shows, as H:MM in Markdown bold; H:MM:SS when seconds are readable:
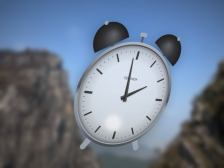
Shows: **1:59**
